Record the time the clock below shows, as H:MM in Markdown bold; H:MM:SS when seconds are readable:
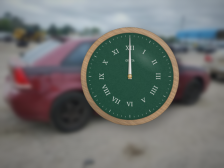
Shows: **12:00**
